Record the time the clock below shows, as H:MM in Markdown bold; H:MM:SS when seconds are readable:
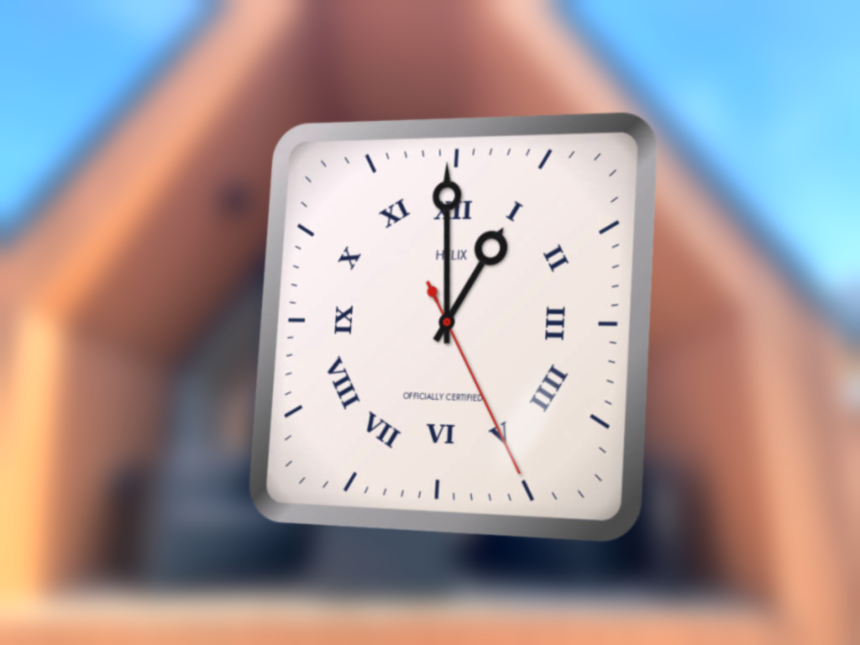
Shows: **12:59:25**
